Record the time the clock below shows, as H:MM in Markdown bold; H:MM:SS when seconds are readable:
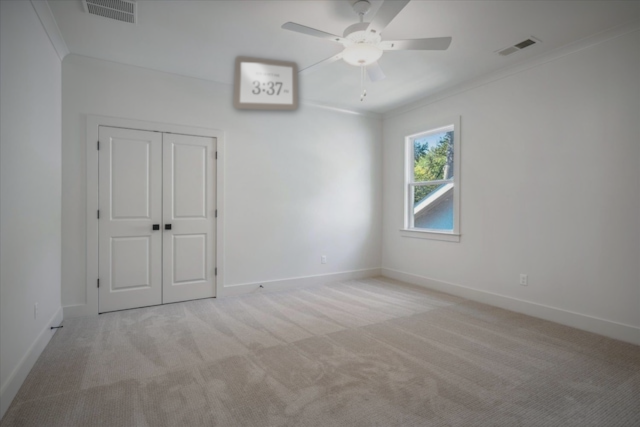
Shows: **3:37**
